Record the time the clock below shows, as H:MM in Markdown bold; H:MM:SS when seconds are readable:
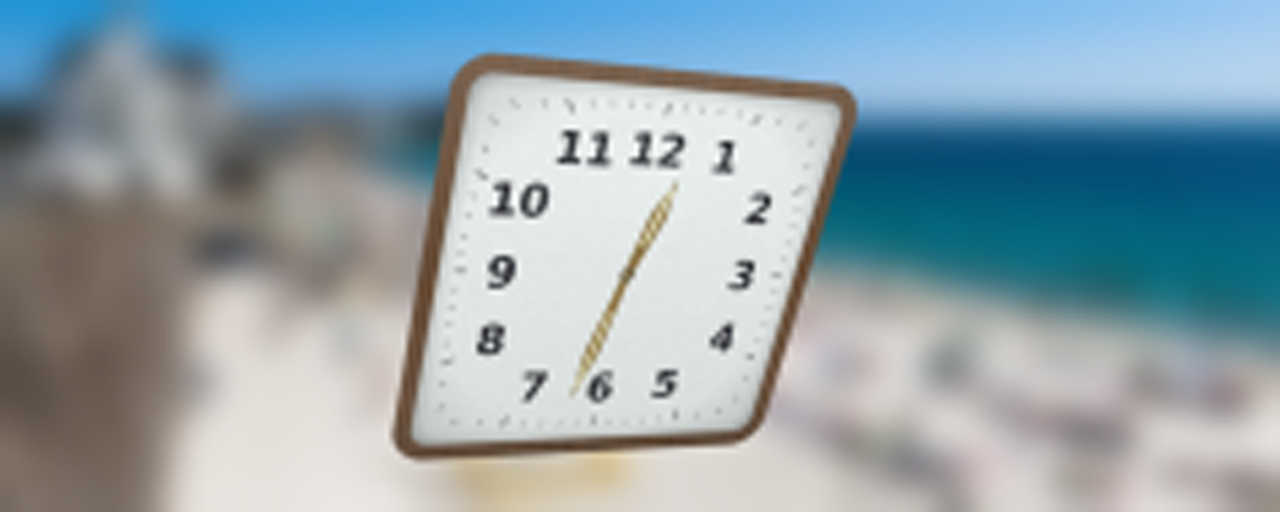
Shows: **12:32**
